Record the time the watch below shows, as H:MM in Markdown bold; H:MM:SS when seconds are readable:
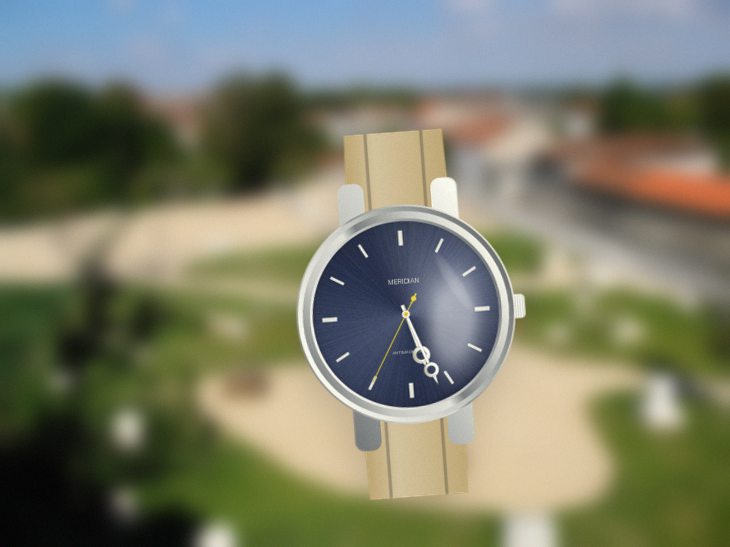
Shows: **5:26:35**
